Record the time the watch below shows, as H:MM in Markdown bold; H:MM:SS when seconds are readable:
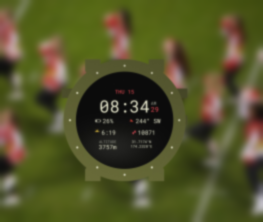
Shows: **8:34**
